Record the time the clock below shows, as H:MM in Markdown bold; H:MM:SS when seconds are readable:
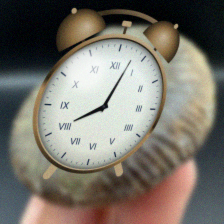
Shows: **8:03**
